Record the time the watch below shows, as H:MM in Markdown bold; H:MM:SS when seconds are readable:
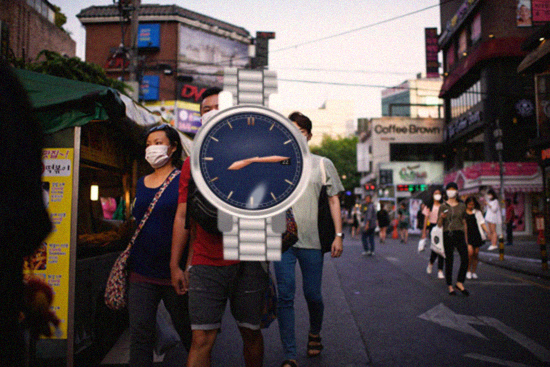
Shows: **8:14**
